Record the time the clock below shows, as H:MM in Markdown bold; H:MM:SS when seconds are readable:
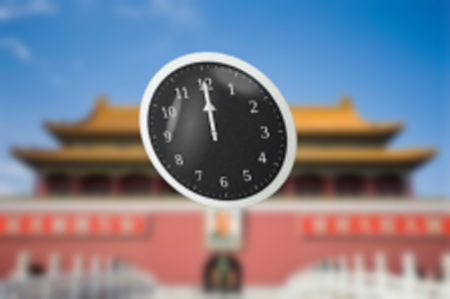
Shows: **12:00**
